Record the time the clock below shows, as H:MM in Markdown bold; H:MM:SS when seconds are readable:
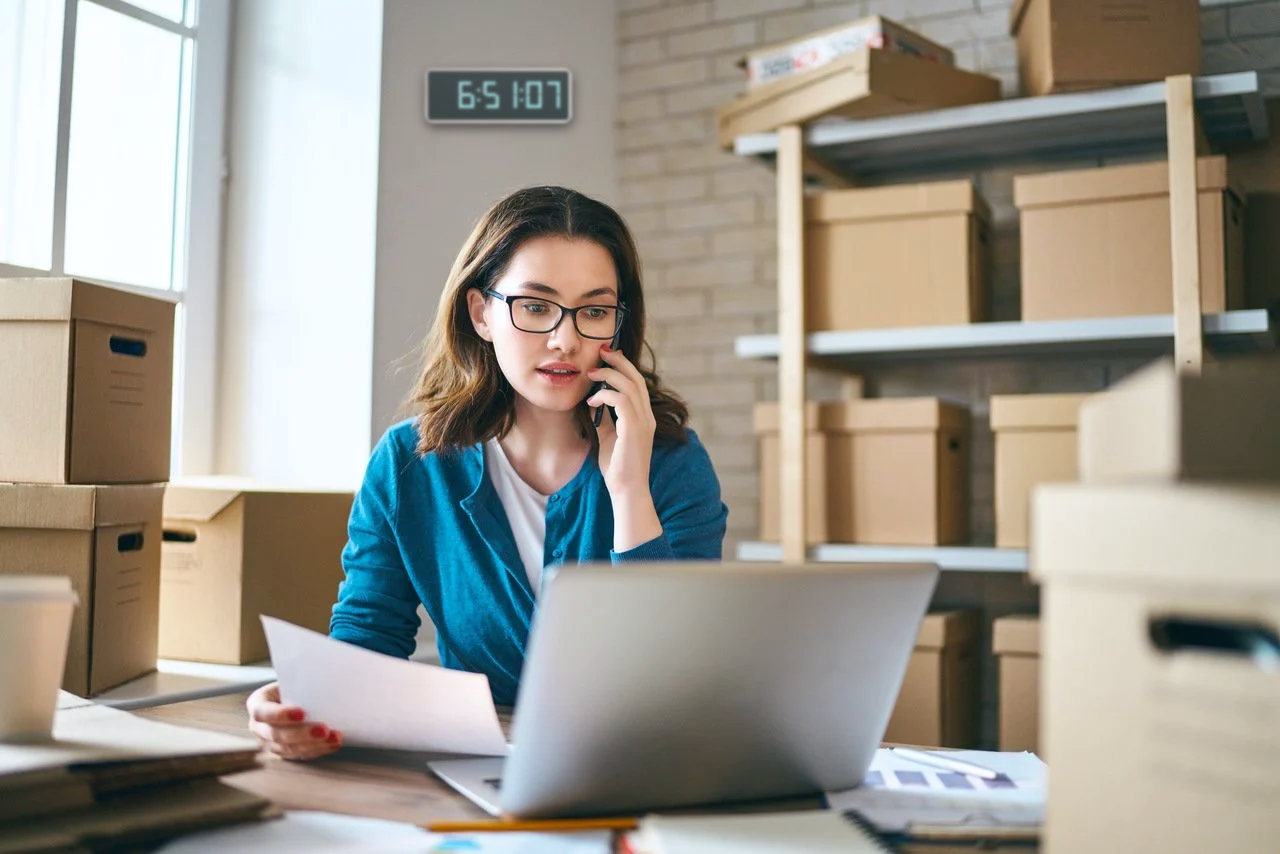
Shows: **6:51:07**
